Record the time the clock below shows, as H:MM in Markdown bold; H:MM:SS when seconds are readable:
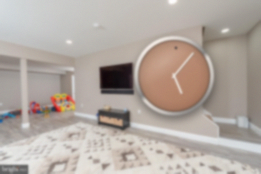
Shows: **5:06**
